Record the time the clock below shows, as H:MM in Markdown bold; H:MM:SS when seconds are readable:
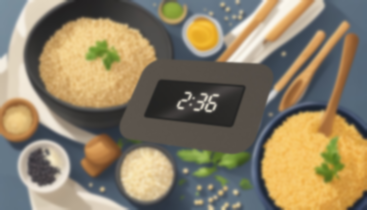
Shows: **2:36**
